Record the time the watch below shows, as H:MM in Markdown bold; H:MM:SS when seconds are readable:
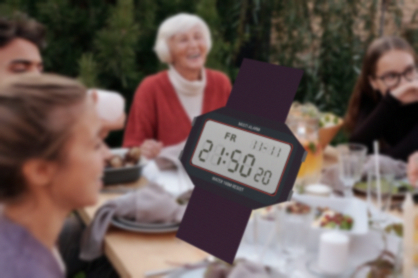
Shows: **21:50:20**
